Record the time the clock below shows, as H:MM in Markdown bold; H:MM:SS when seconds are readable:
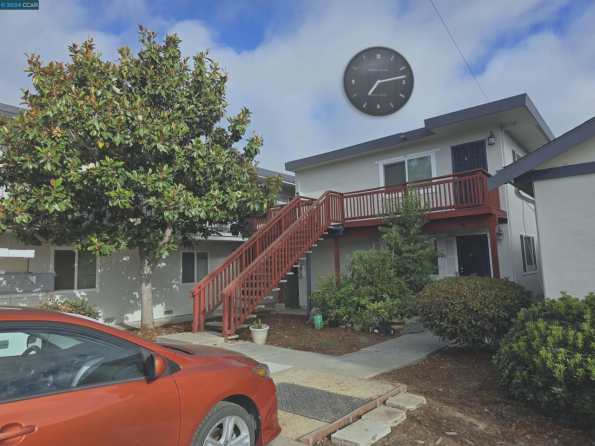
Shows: **7:13**
